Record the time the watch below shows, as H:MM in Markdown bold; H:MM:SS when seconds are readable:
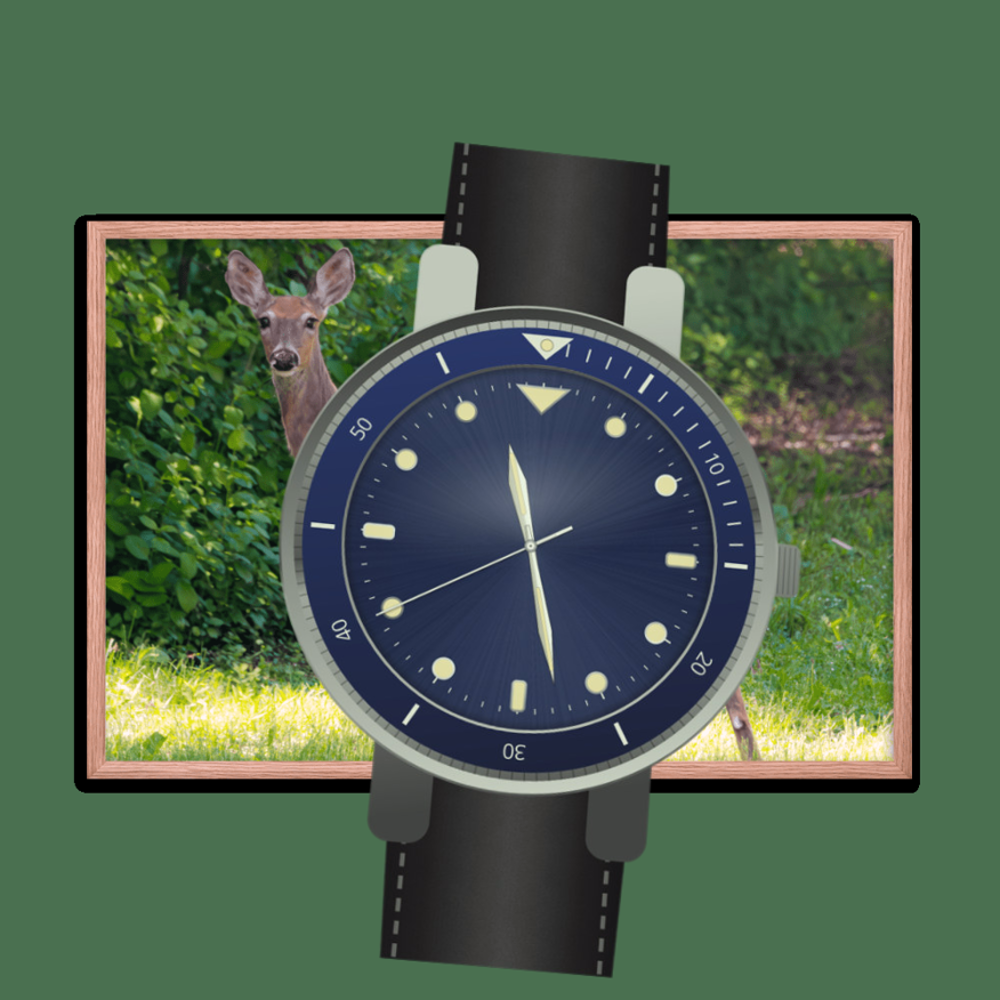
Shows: **11:27:40**
